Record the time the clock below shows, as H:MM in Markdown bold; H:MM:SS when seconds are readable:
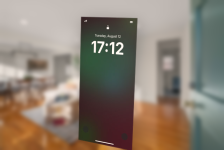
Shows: **17:12**
